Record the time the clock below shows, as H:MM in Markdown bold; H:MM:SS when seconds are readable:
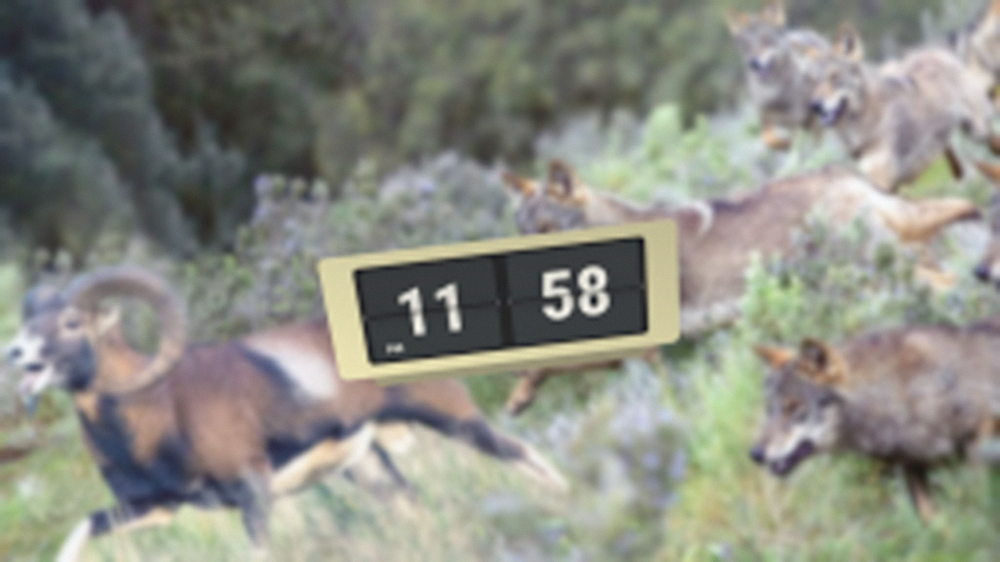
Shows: **11:58**
